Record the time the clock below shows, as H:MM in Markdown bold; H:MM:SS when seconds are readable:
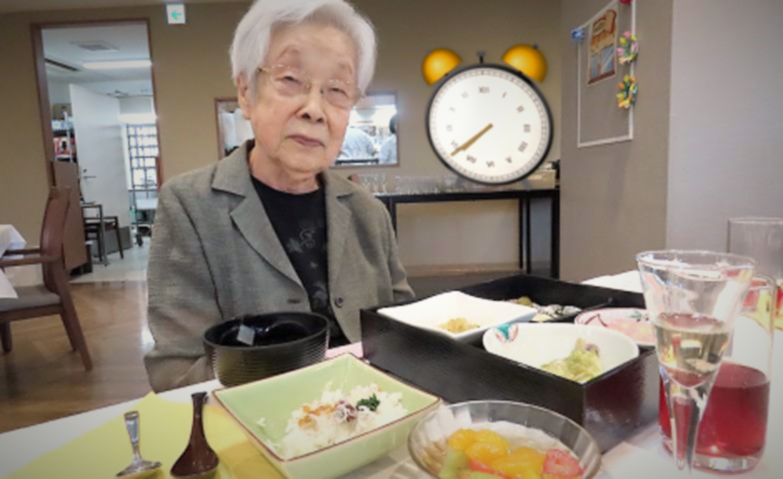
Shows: **7:39**
